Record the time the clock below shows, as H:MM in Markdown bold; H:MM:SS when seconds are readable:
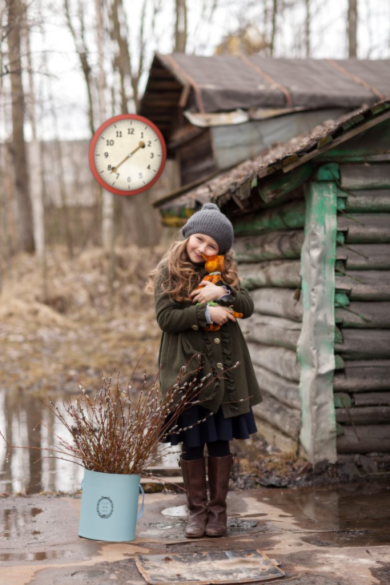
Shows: **1:38**
